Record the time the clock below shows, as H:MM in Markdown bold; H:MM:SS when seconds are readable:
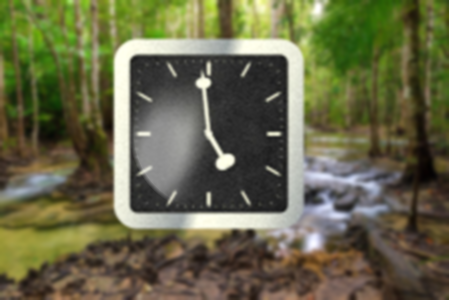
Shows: **4:59**
